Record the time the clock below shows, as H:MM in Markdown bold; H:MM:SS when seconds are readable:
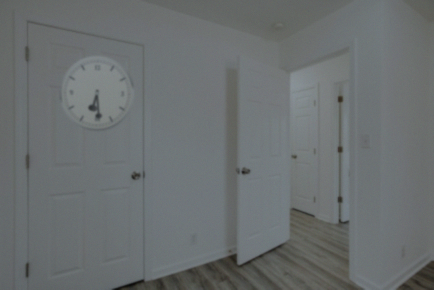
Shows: **6:29**
